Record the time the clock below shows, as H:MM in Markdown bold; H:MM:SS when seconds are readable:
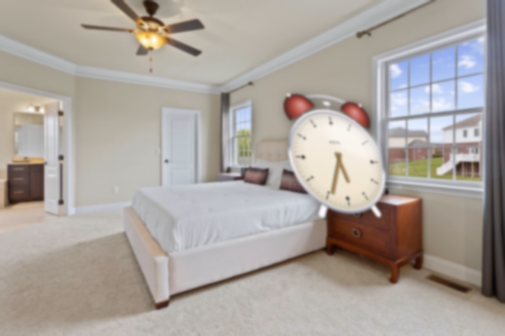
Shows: **5:34**
